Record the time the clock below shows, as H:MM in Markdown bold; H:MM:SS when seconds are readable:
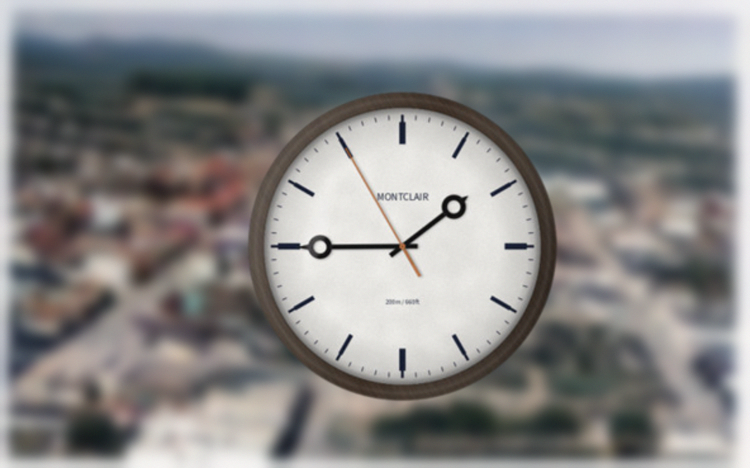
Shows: **1:44:55**
